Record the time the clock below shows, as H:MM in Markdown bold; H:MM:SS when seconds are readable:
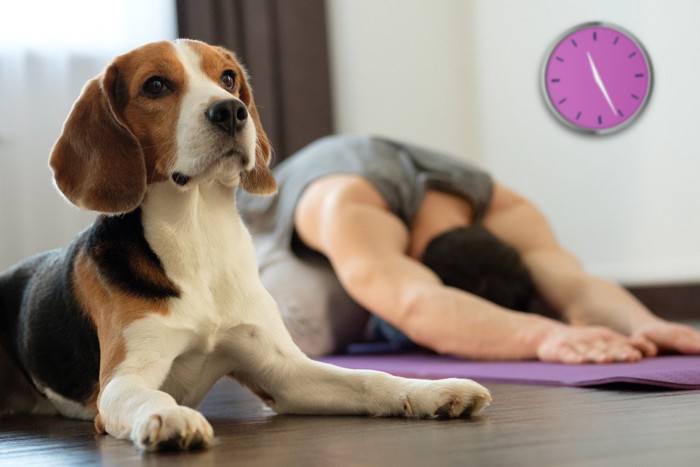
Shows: **11:26**
